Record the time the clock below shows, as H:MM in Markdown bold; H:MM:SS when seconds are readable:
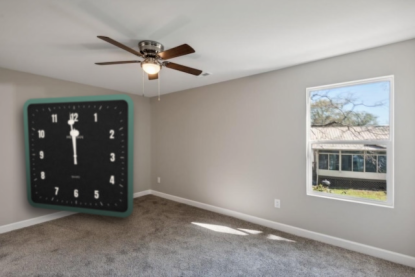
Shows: **11:59**
